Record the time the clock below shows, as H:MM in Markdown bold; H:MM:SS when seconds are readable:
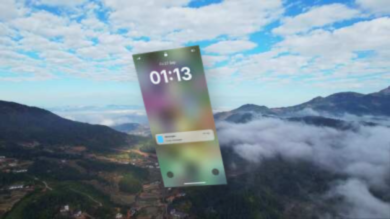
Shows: **1:13**
